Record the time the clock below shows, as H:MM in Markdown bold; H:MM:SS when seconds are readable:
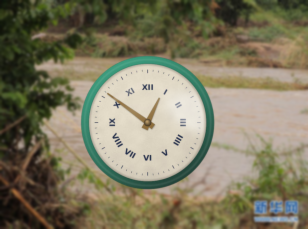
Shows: **12:51**
